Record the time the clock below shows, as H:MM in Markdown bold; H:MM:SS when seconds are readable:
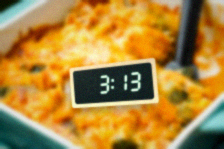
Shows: **3:13**
